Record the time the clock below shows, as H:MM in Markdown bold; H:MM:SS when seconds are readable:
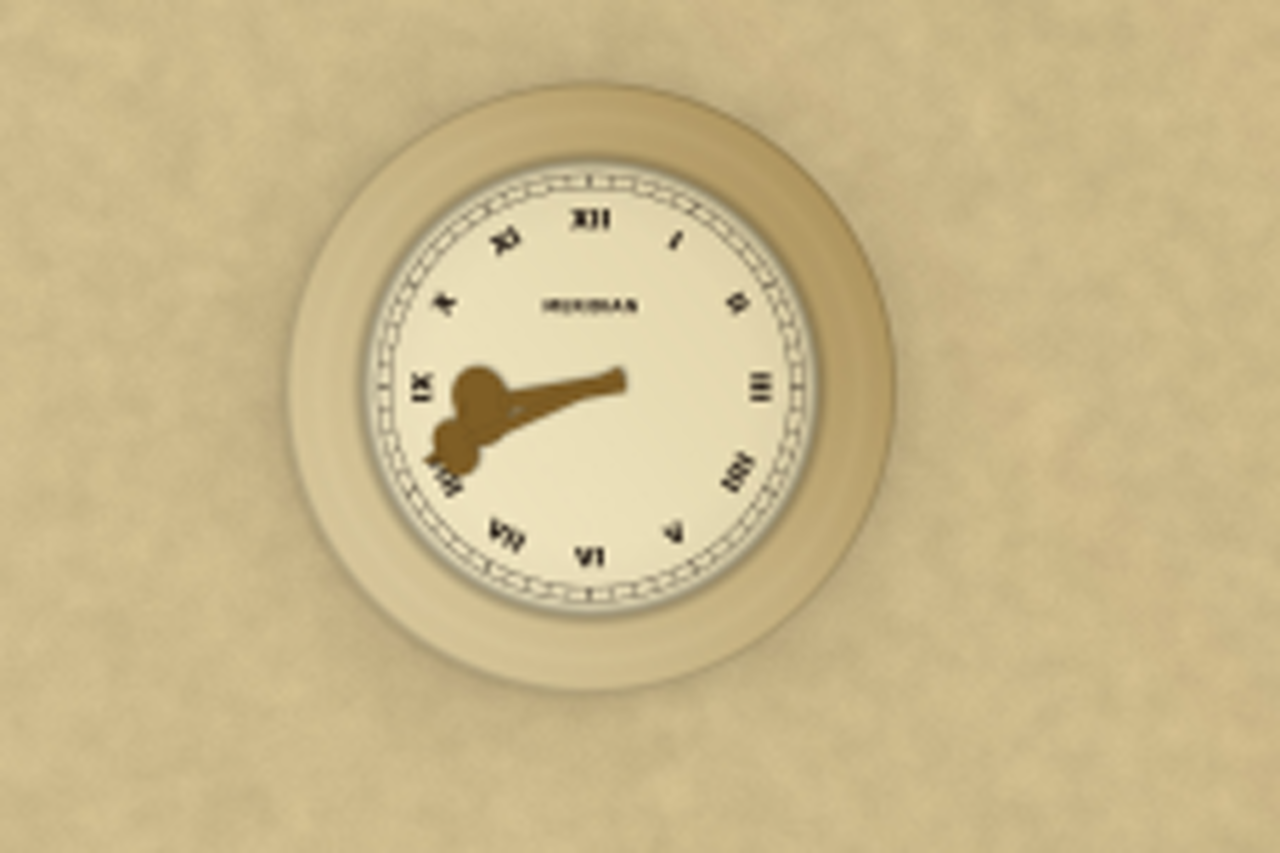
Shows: **8:41**
